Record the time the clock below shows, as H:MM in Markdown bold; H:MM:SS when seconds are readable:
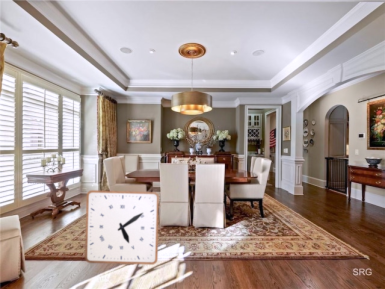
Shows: **5:09**
